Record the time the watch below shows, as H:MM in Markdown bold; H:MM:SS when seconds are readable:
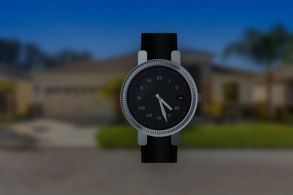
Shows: **4:27**
